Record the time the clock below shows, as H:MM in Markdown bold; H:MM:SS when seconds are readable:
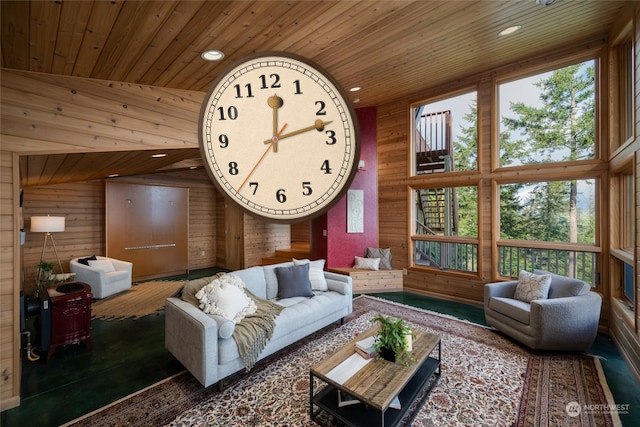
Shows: **12:12:37**
